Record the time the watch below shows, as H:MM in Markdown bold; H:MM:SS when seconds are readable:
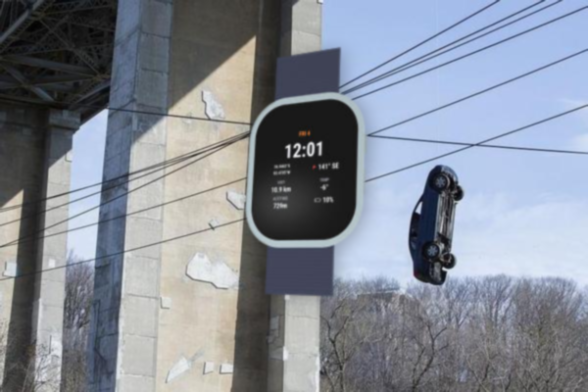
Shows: **12:01**
